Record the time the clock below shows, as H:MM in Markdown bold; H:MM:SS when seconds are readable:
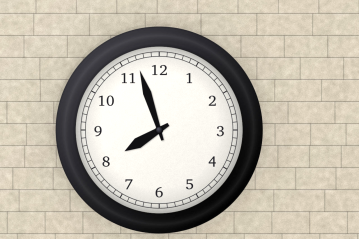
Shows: **7:57**
